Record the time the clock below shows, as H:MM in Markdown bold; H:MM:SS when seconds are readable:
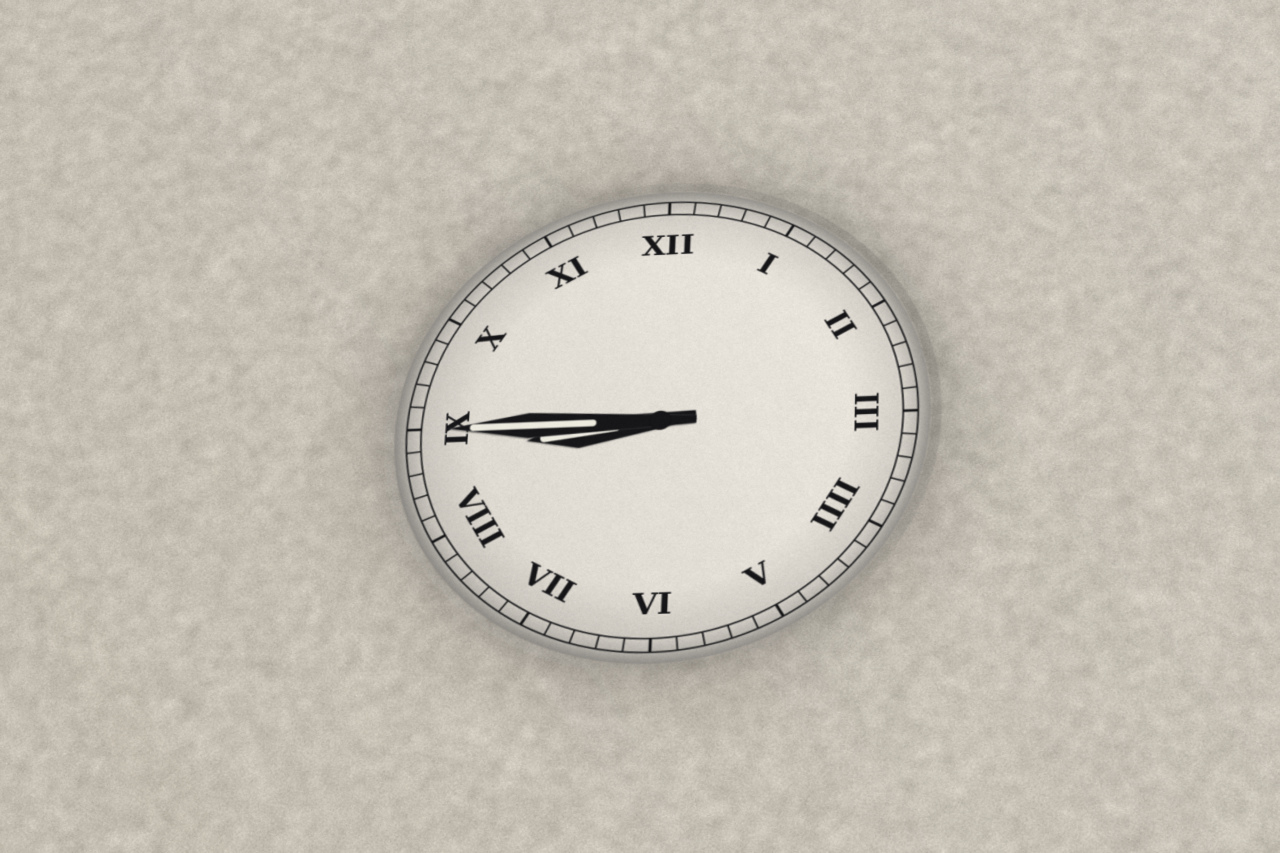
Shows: **8:45**
